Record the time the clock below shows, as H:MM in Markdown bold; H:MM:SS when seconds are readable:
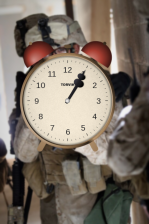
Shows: **1:05**
